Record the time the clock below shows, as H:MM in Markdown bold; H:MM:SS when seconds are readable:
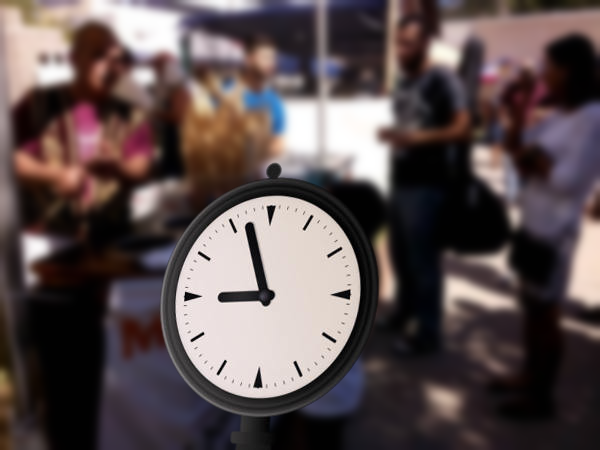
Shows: **8:57**
